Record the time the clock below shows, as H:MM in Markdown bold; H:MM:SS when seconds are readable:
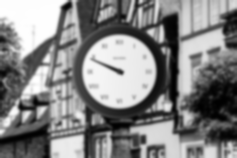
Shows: **9:49**
